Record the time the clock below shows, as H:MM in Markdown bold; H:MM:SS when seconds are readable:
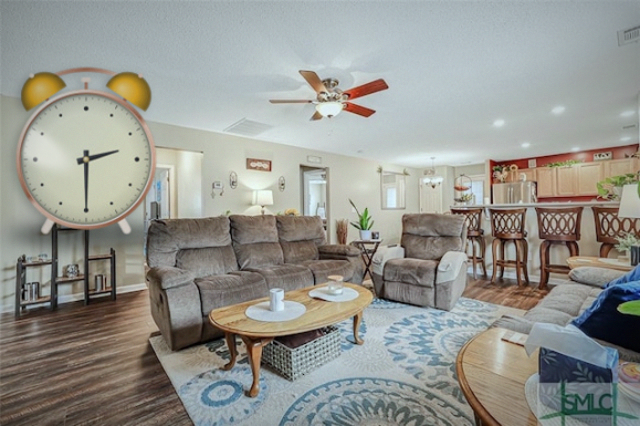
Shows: **2:30**
